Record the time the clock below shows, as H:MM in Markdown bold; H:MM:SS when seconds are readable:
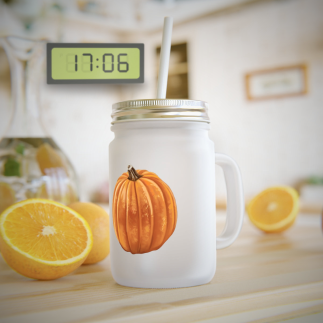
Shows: **17:06**
